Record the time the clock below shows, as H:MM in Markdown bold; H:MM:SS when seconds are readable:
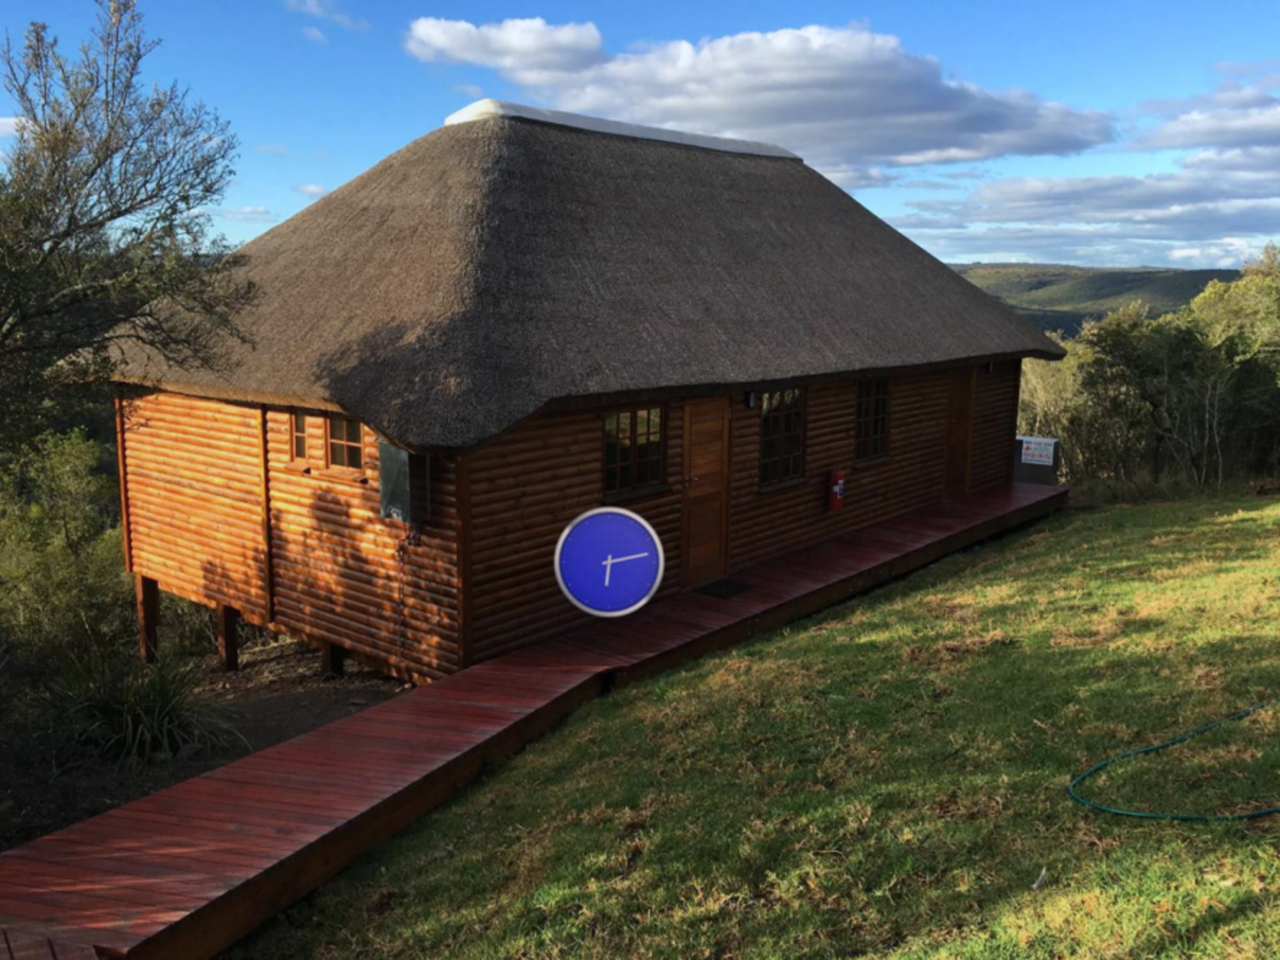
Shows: **6:13**
